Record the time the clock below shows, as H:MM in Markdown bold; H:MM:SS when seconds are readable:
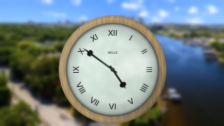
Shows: **4:51**
